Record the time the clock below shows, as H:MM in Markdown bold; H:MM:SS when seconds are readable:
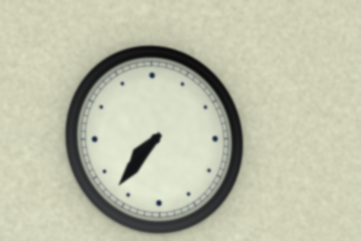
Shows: **7:37**
